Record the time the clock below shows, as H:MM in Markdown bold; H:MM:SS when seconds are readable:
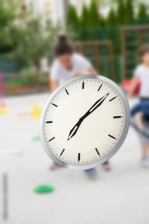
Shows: **7:08**
